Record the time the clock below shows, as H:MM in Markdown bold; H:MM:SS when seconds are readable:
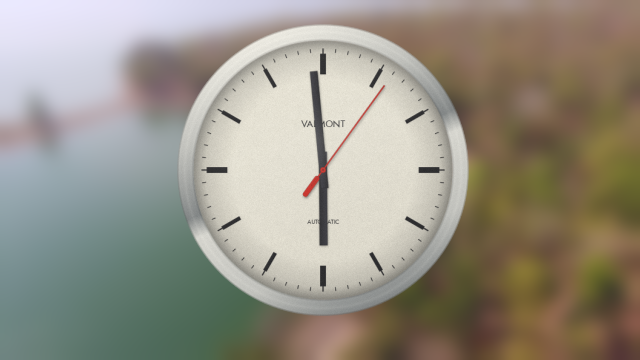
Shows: **5:59:06**
